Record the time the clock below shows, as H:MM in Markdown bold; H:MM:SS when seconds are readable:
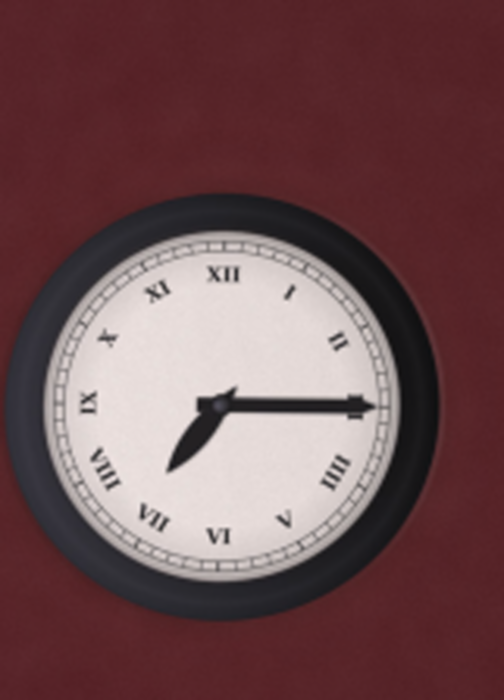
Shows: **7:15**
